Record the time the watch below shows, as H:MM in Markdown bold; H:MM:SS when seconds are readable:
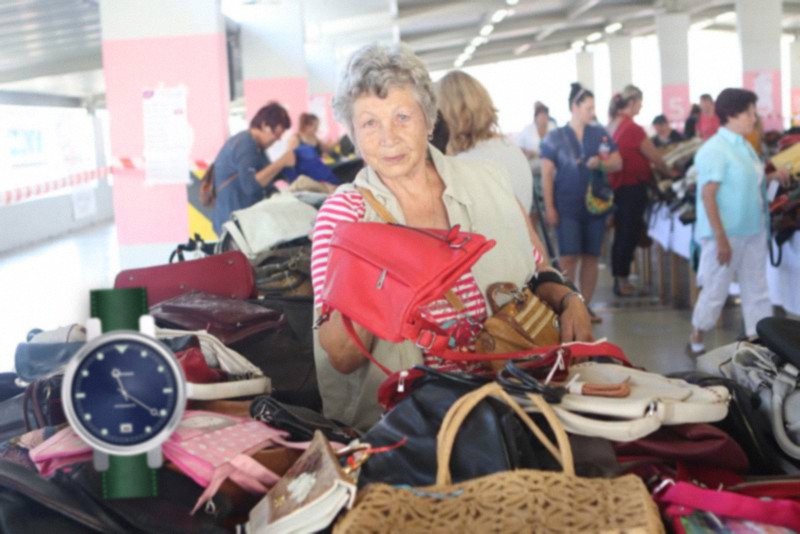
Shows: **11:21**
